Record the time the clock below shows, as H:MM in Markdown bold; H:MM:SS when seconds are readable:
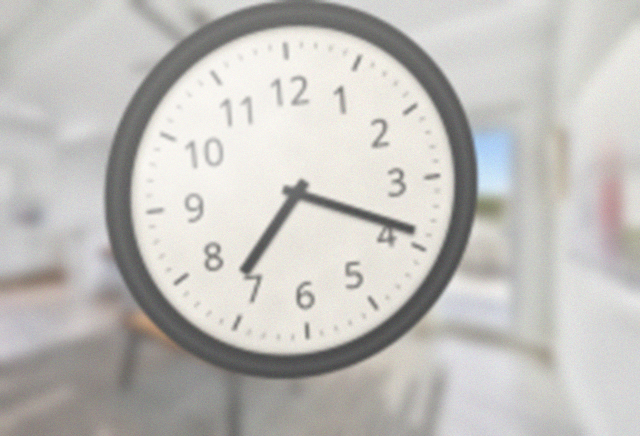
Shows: **7:19**
